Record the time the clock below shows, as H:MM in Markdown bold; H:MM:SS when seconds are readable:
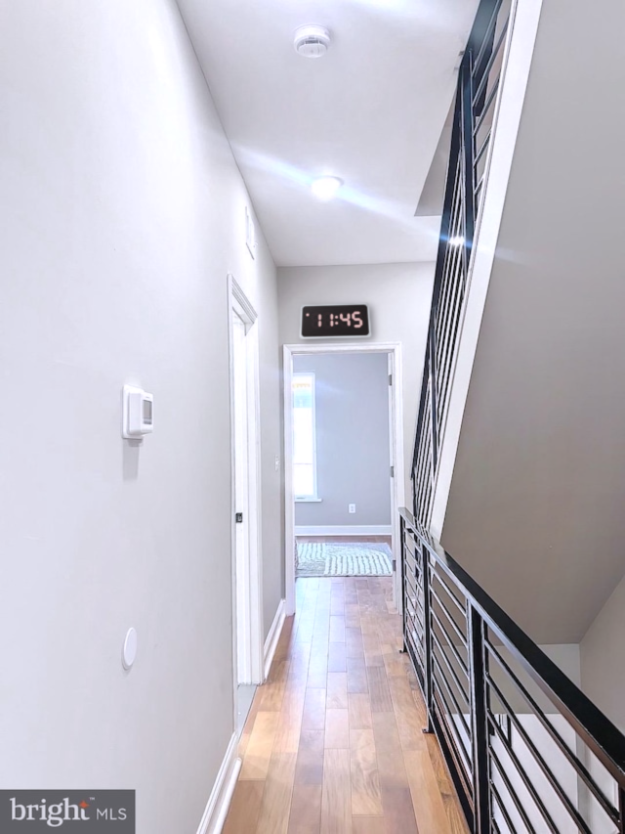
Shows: **11:45**
